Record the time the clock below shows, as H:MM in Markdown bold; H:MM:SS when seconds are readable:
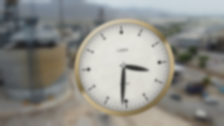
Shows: **3:31**
